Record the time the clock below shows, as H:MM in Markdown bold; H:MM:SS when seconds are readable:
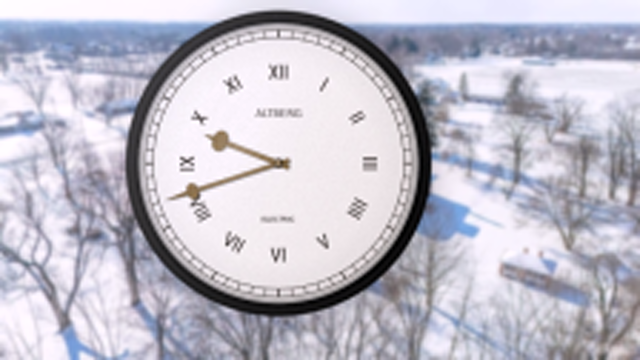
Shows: **9:42**
